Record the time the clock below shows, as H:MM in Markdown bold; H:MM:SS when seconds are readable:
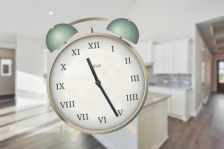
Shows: **11:26**
